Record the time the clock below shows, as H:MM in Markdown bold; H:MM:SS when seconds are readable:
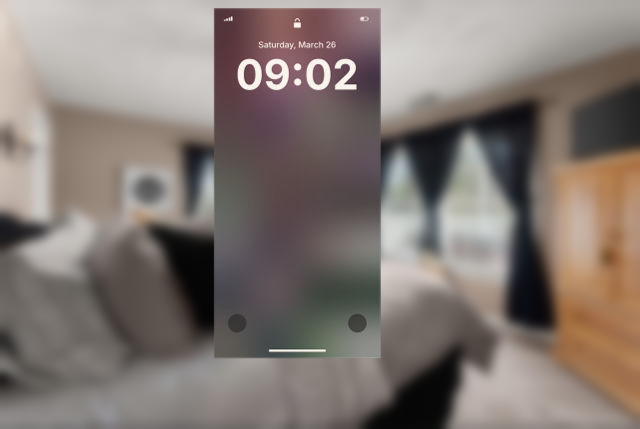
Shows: **9:02**
